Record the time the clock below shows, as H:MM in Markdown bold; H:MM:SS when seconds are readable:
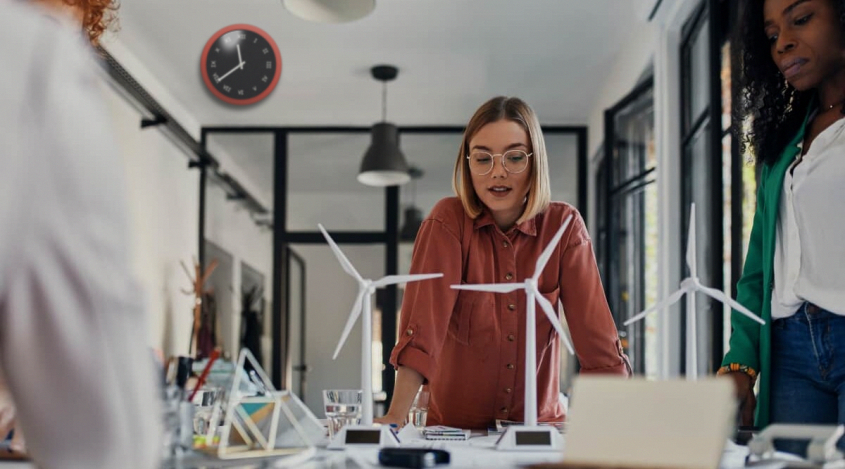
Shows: **11:39**
